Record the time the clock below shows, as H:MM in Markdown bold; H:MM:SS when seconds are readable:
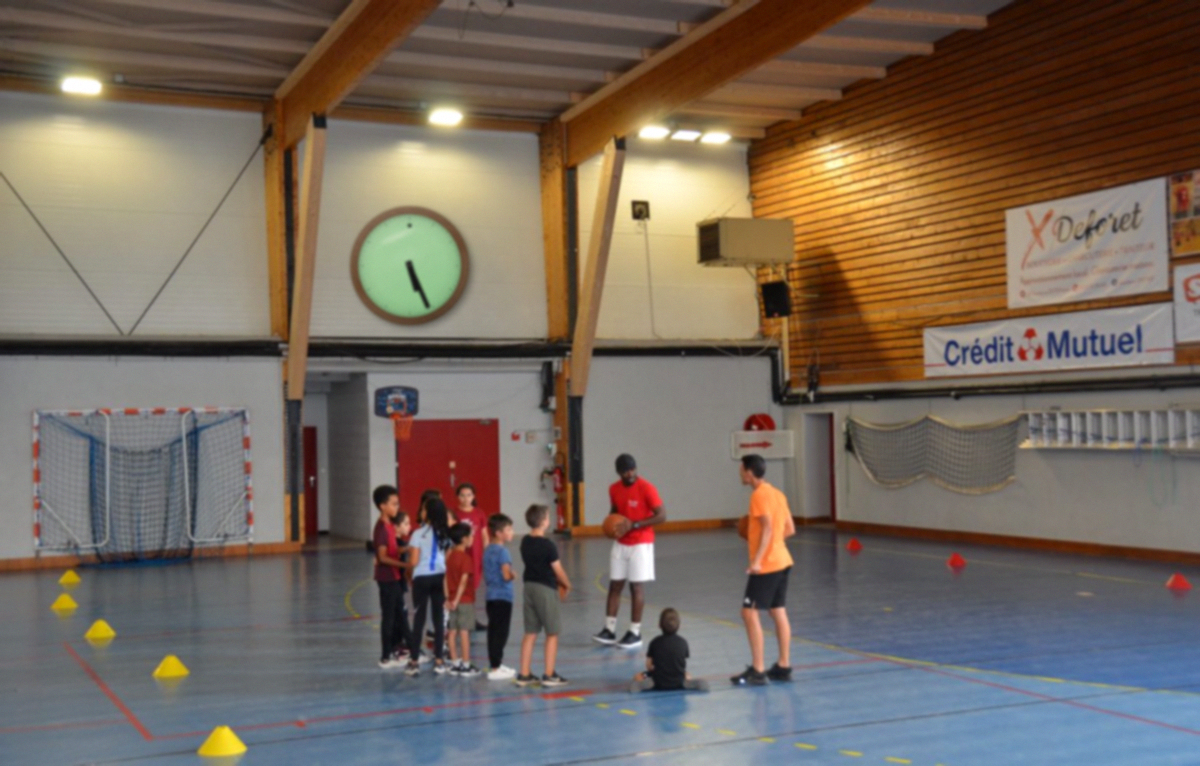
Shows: **5:26**
